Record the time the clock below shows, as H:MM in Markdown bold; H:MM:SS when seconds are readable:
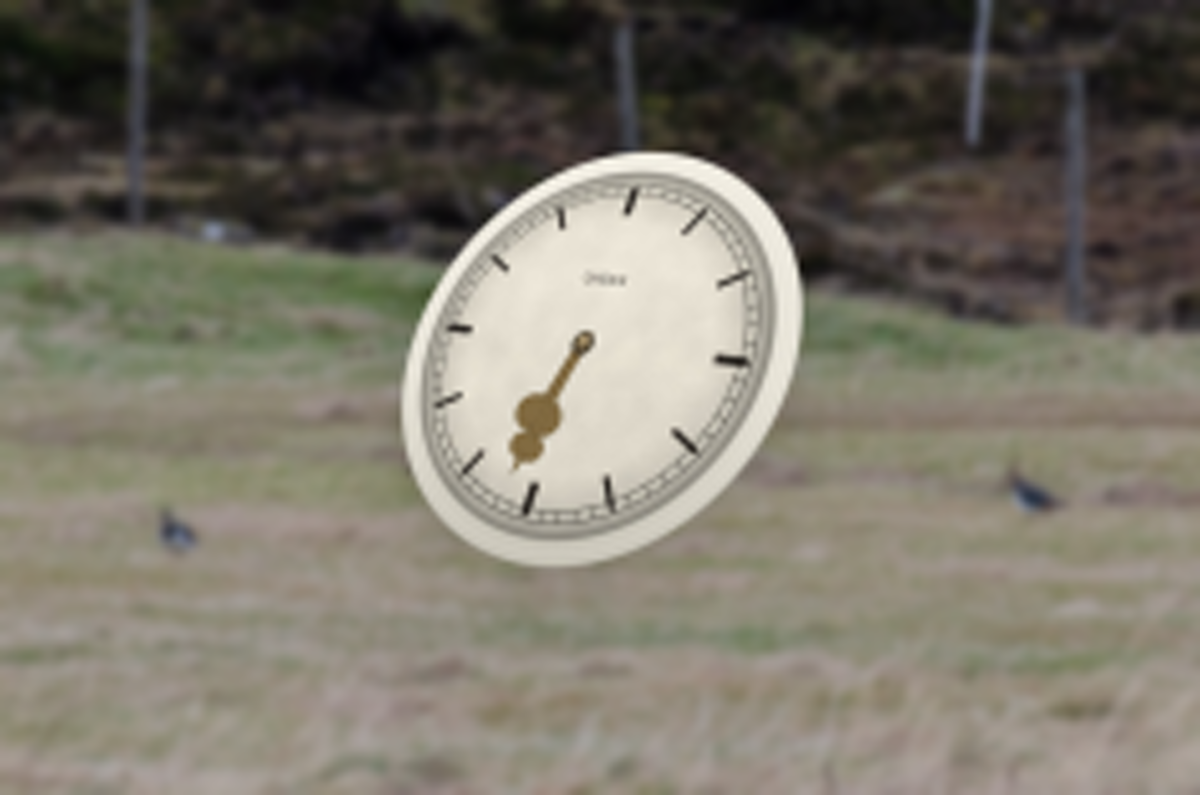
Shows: **6:32**
